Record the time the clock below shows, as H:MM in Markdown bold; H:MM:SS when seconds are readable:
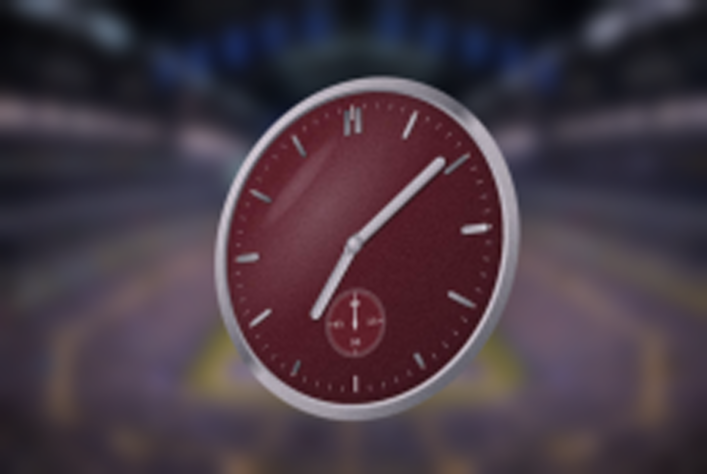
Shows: **7:09**
